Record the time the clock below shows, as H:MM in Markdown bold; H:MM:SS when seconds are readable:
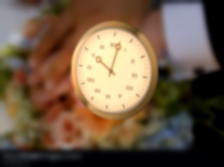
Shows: **10:02**
